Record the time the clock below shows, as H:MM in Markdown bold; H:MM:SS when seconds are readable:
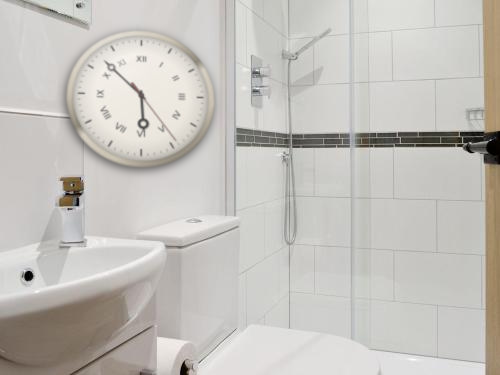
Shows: **5:52:24**
